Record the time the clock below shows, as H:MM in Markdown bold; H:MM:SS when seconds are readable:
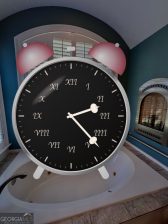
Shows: **2:23**
